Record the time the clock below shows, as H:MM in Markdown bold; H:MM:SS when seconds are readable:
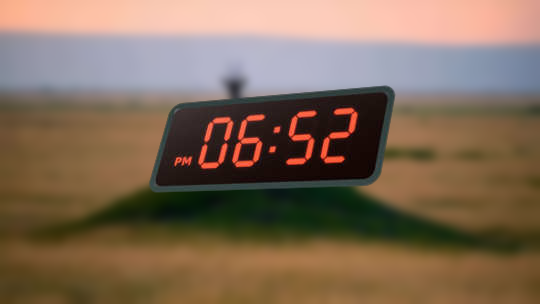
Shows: **6:52**
